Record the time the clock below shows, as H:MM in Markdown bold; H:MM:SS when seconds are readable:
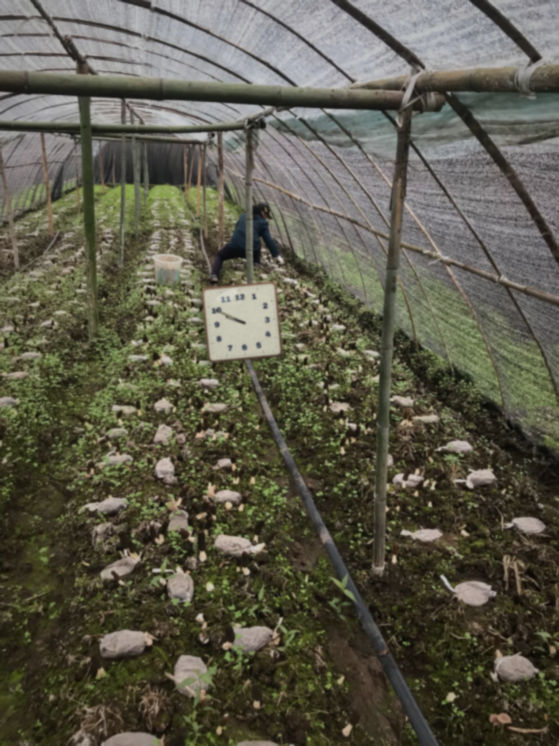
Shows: **9:50**
